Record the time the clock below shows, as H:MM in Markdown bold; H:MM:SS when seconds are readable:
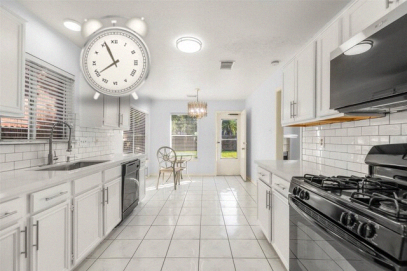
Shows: **7:56**
